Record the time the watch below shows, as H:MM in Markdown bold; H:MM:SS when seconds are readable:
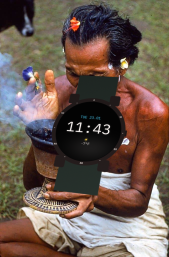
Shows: **11:43**
